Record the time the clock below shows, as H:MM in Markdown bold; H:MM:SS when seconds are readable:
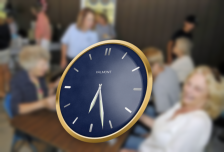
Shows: **6:27**
